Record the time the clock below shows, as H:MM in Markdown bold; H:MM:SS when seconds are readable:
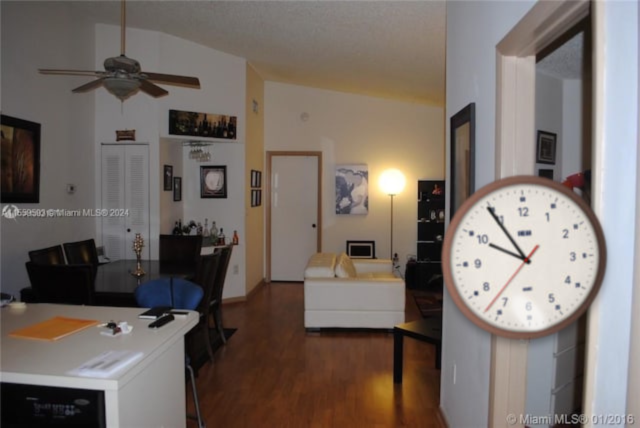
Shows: **9:54:37**
